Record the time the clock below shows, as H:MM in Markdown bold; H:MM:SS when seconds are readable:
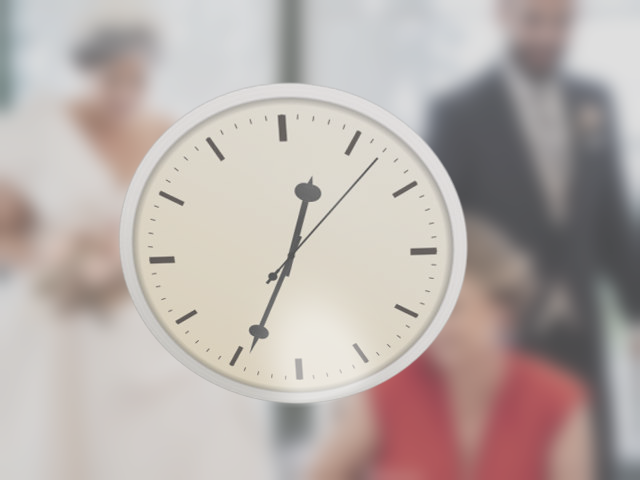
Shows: **12:34:07**
